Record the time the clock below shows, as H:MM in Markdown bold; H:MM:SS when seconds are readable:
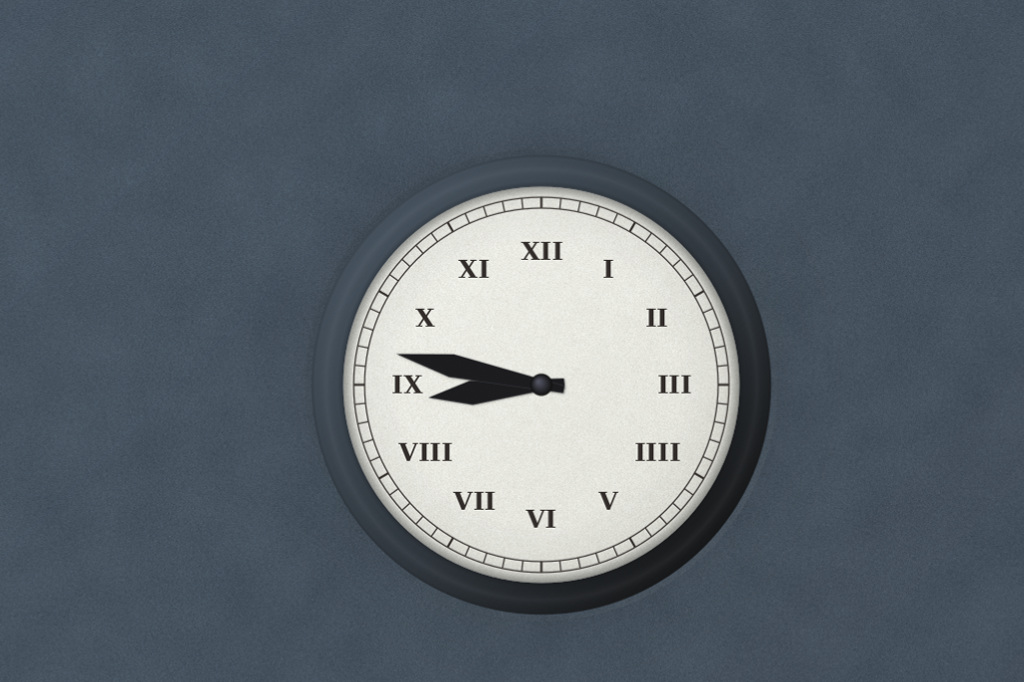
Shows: **8:47**
